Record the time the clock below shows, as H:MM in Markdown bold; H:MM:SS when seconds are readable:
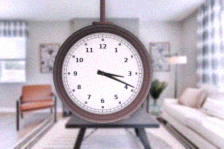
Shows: **3:19**
